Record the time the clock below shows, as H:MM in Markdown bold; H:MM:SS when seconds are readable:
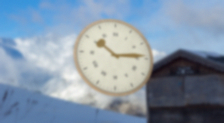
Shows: **10:14**
